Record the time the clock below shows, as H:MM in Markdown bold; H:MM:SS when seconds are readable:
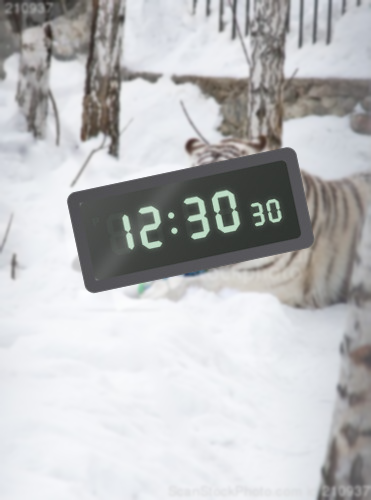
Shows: **12:30:30**
